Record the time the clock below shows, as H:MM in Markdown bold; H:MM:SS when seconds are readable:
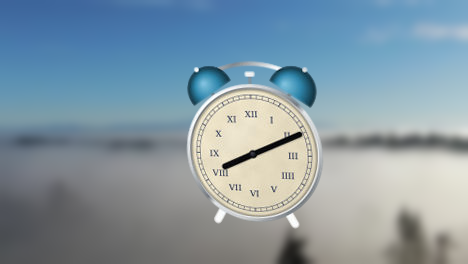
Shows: **8:11**
